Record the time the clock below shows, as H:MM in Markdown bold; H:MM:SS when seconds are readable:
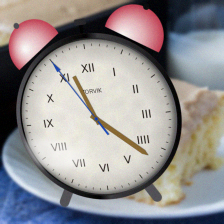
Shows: **11:21:55**
